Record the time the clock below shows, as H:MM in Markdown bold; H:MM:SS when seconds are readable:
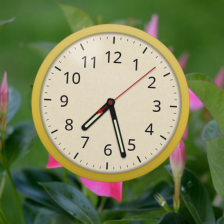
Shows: **7:27:08**
